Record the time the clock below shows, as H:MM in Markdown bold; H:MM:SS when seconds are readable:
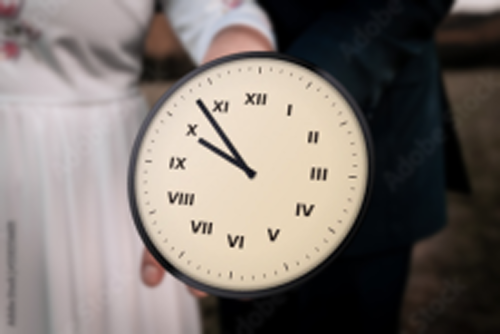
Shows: **9:53**
